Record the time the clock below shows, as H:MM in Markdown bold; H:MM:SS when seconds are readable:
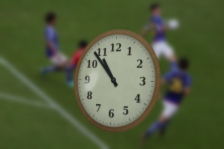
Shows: **10:53**
